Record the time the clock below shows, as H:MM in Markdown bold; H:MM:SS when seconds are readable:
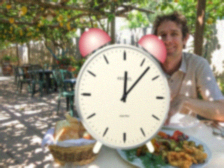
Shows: **12:07**
